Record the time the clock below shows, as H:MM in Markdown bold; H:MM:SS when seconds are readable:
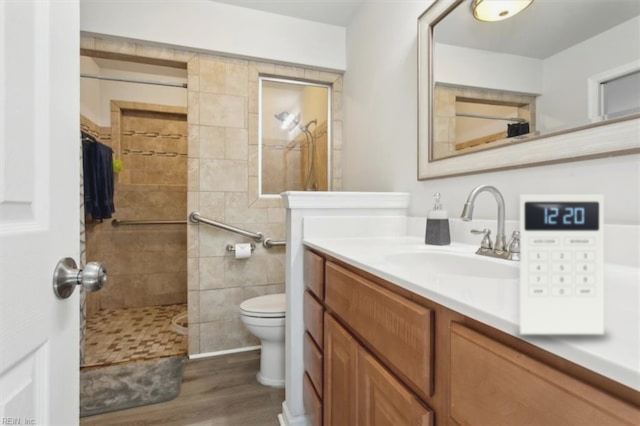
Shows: **12:20**
